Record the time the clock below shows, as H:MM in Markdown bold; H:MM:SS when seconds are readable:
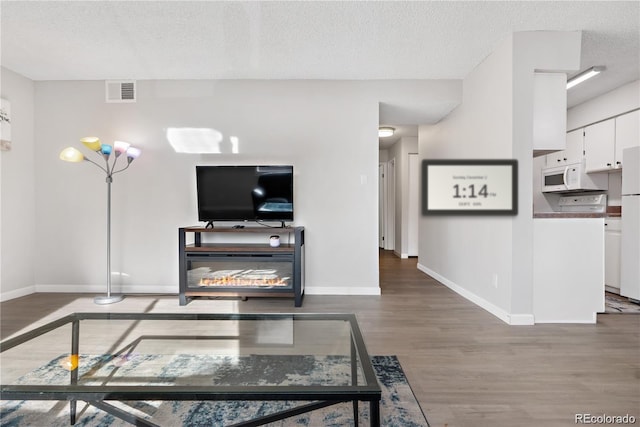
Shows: **1:14**
